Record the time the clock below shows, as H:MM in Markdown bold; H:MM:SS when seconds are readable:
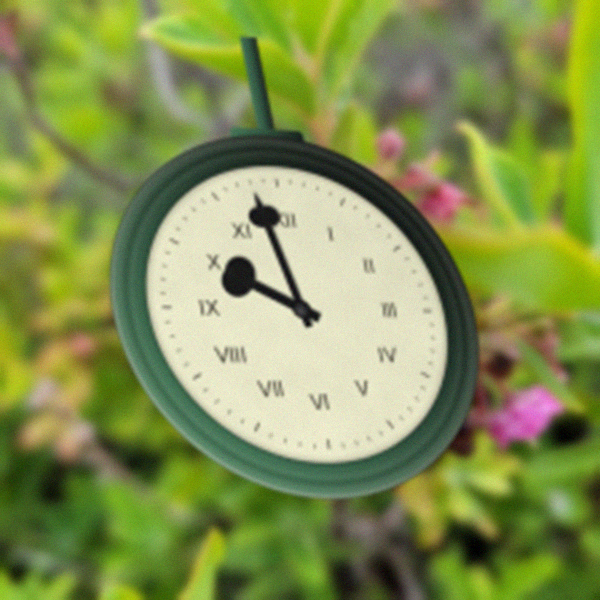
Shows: **9:58**
